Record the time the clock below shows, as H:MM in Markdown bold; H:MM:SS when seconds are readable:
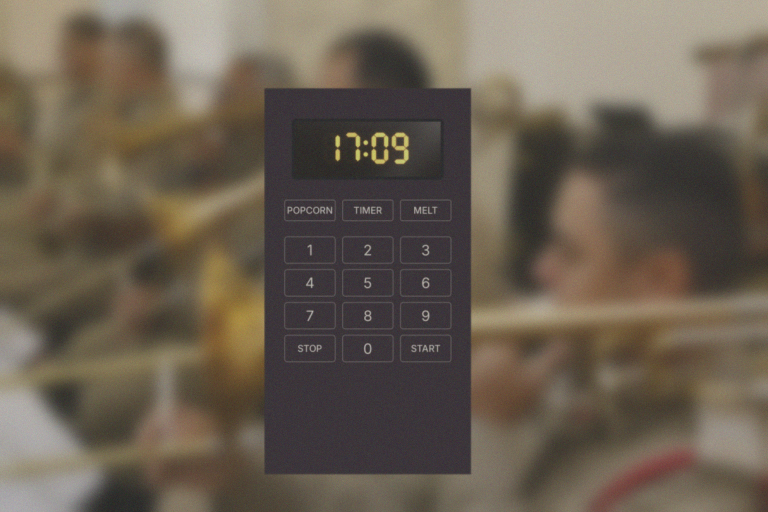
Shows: **17:09**
